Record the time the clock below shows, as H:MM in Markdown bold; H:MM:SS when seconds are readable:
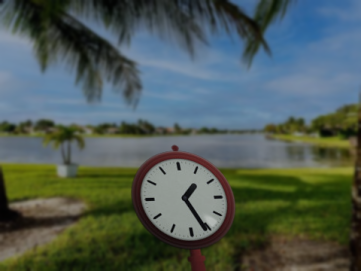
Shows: **1:26**
